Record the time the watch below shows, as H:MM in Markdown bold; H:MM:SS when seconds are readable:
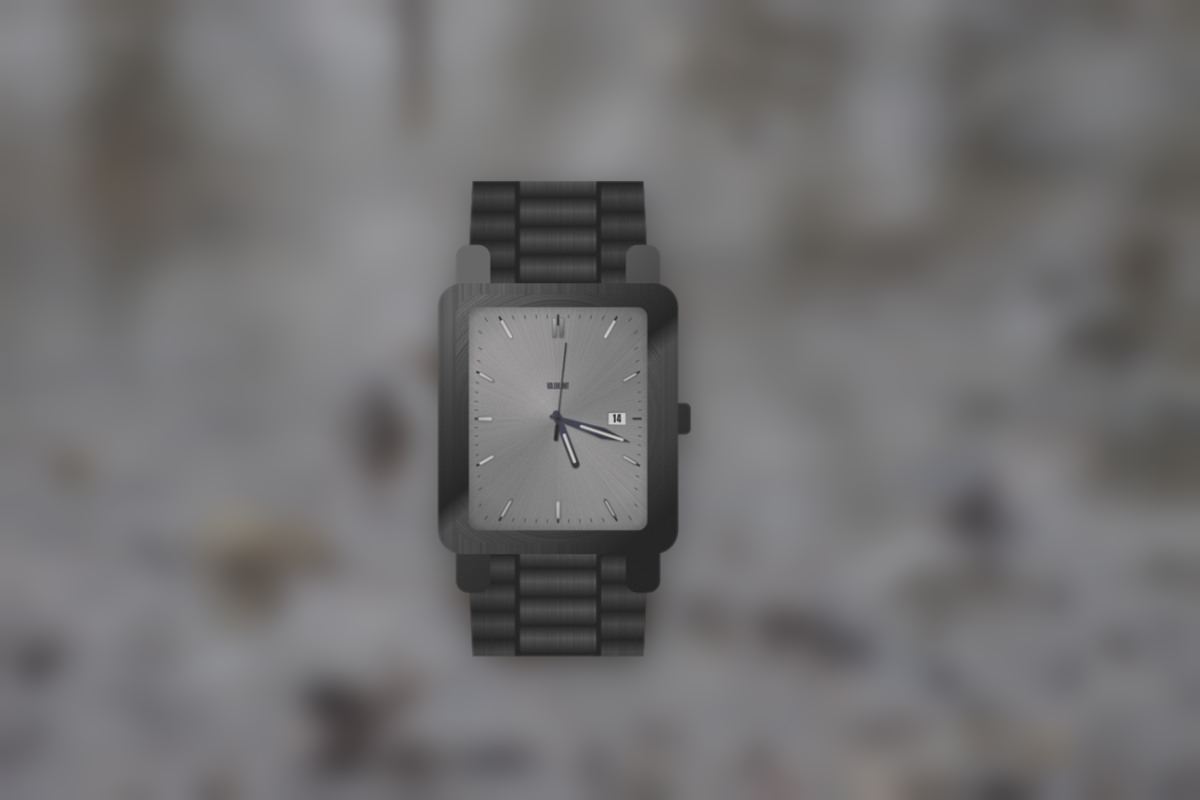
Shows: **5:18:01**
